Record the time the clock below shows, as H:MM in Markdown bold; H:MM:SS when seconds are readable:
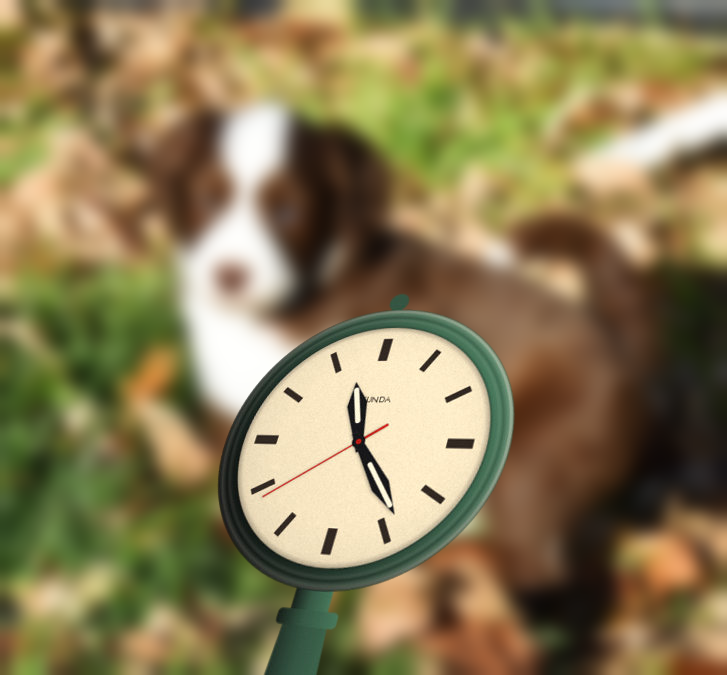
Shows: **11:23:39**
